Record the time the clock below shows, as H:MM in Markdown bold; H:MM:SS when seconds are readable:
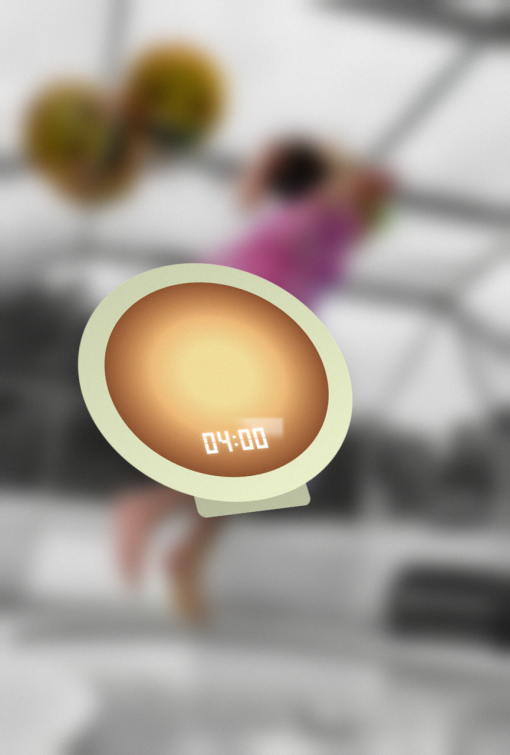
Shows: **4:00**
